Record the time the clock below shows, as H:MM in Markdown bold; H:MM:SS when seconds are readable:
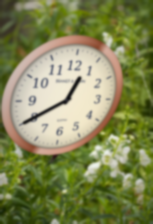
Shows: **12:40**
